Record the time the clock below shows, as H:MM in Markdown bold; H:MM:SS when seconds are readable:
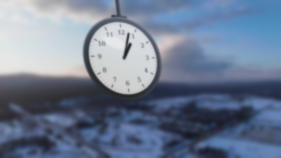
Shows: **1:03**
